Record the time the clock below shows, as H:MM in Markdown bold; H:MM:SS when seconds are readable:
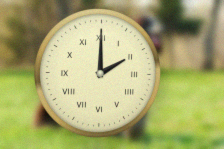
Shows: **2:00**
